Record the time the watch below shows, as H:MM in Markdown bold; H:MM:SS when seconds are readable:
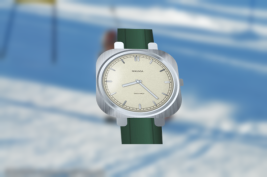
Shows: **8:23**
